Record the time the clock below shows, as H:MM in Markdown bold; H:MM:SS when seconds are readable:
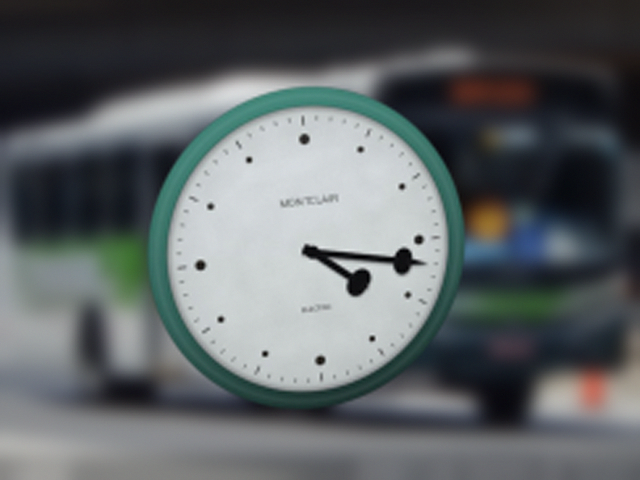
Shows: **4:17**
